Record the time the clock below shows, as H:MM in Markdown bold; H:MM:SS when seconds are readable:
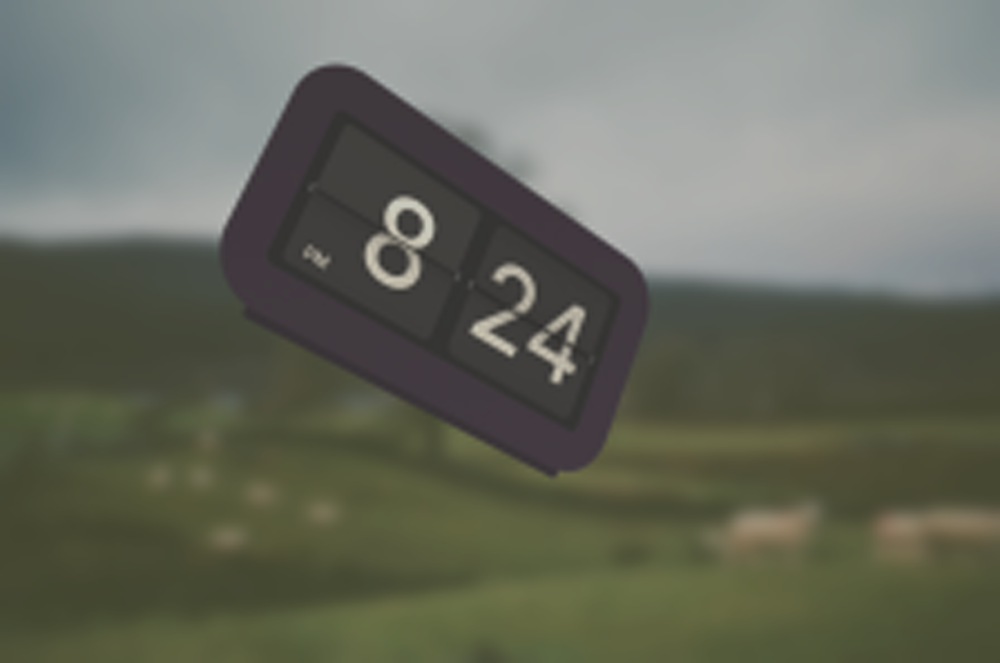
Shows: **8:24**
